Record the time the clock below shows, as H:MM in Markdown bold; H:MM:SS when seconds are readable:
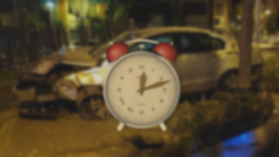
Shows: **12:12**
